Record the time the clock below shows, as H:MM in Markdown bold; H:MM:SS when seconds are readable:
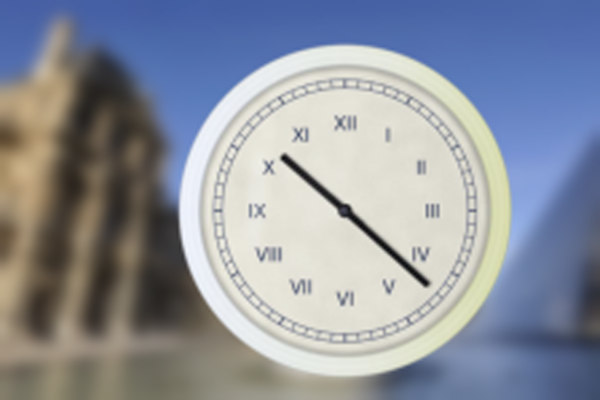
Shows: **10:22**
